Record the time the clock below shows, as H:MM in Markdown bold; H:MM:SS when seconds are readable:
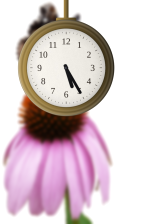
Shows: **5:25**
